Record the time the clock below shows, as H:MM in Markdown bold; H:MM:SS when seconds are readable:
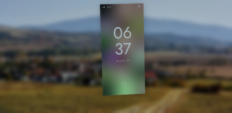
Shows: **6:37**
